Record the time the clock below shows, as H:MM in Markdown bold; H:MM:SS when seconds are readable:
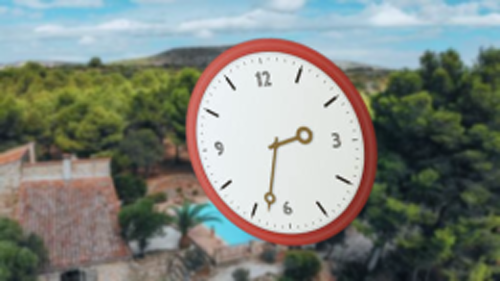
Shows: **2:33**
